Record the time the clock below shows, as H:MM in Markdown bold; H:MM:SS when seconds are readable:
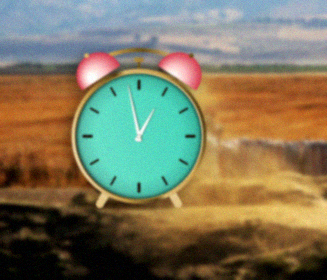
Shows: **12:58**
